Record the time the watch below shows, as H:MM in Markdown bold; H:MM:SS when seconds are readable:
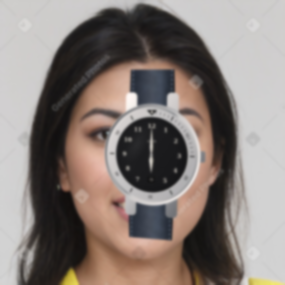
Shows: **6:00**
